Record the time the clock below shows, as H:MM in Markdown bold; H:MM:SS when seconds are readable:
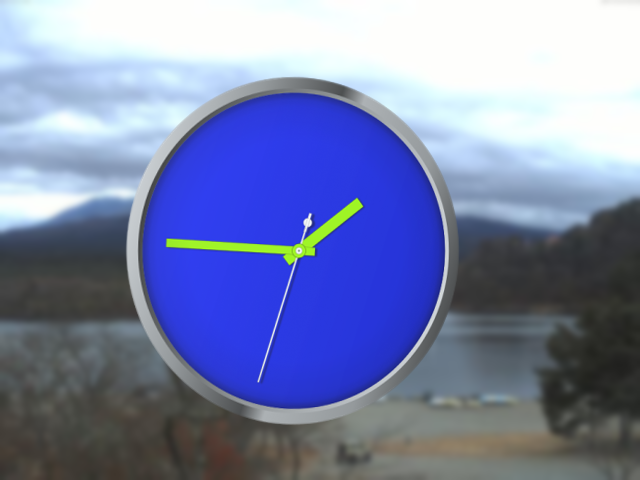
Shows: **1:45:33**
